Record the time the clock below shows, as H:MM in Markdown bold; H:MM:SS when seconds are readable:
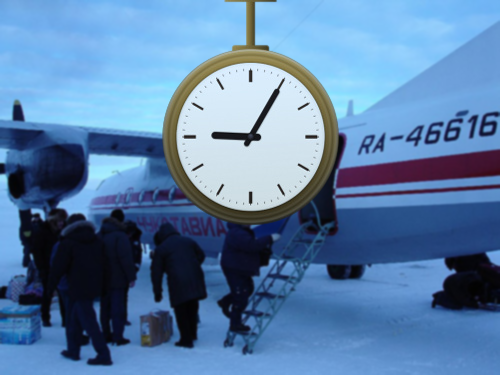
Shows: **9:05**
